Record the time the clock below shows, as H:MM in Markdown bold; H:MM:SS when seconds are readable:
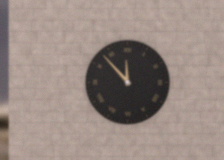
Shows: **11:53**
